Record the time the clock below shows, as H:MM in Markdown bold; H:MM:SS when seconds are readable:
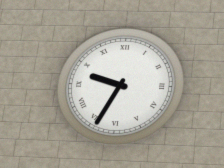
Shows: **9:34**
